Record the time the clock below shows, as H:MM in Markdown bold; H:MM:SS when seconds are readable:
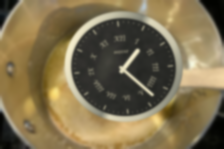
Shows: **1:23**
